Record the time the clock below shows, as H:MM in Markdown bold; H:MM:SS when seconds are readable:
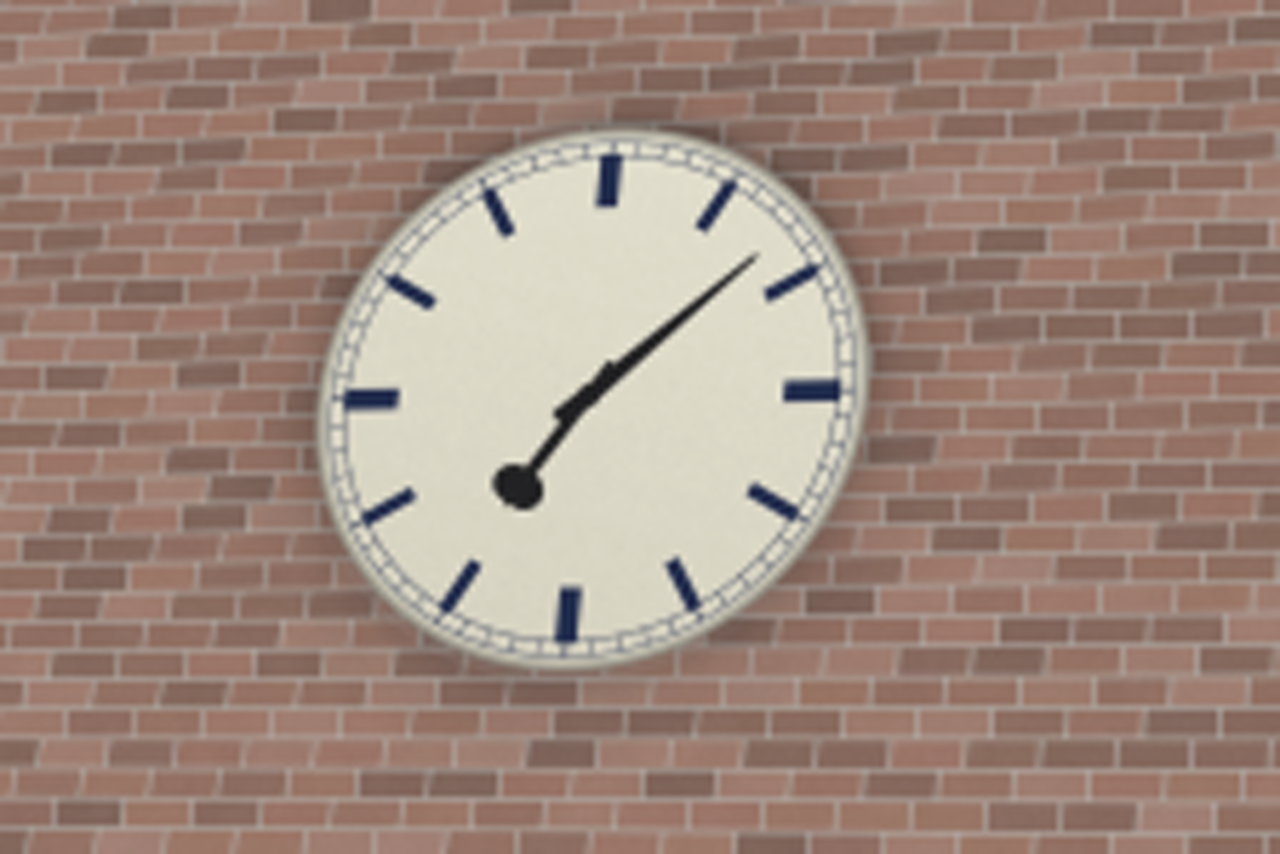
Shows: **7:08**
